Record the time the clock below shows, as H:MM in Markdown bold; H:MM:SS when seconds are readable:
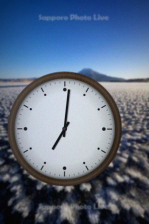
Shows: **7:01**
